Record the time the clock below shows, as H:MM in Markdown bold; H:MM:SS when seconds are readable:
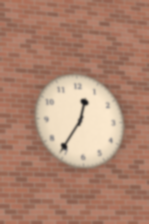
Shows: **12:36**
